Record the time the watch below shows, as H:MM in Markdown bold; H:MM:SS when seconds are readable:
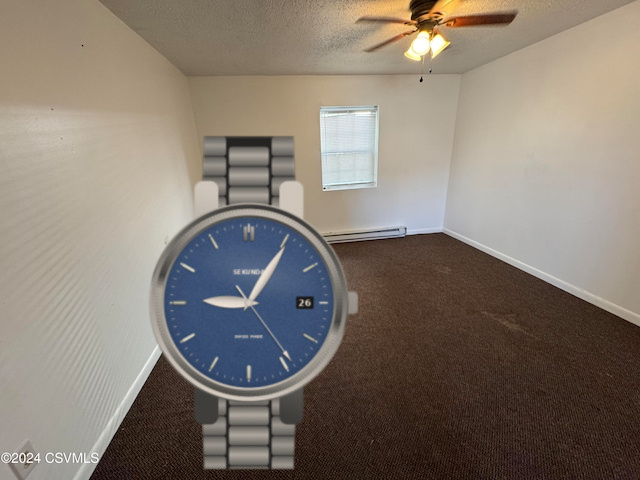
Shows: **9:05:24**
